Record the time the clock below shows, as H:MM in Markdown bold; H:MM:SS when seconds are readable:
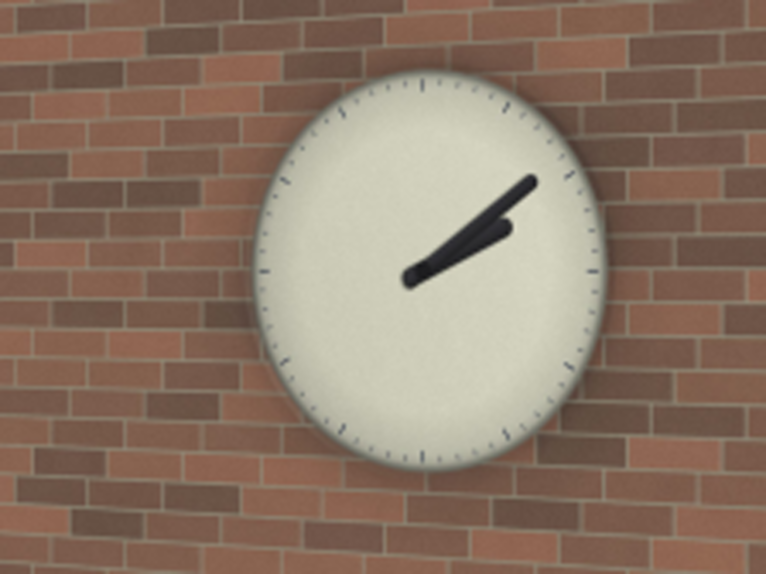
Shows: **2:09**
